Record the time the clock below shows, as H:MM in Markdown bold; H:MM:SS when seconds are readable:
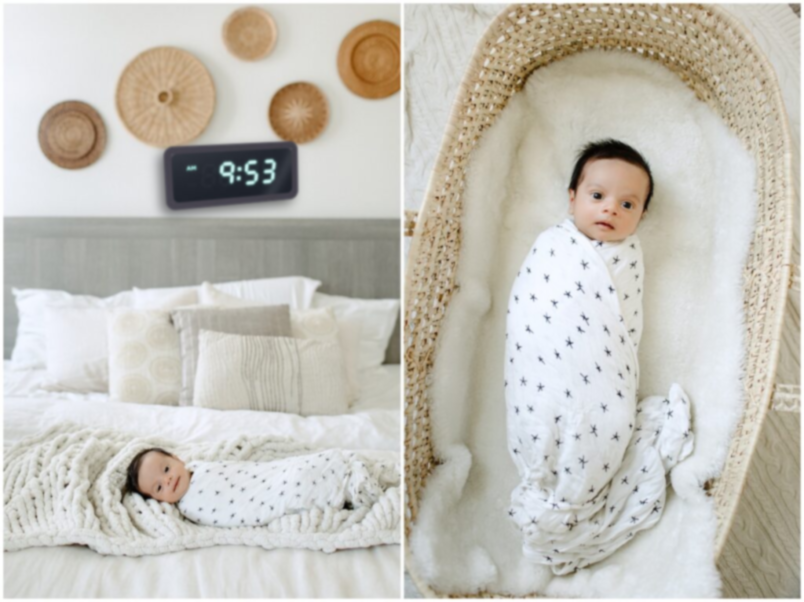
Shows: **9:53**
